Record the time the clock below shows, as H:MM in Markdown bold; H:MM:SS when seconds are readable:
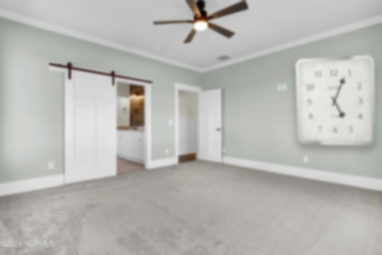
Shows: **5:04**
